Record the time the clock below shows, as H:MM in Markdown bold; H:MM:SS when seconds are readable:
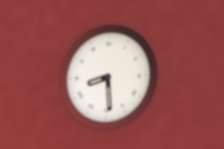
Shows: **8:29**
